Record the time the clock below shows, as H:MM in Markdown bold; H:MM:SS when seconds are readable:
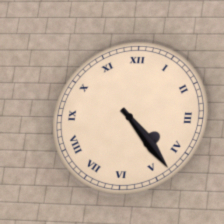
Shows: **4:23**
